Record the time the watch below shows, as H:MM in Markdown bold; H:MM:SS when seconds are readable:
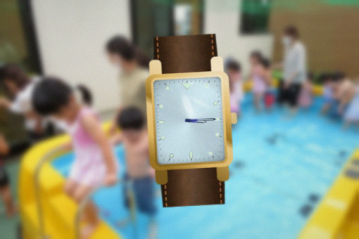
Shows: **3:15**
